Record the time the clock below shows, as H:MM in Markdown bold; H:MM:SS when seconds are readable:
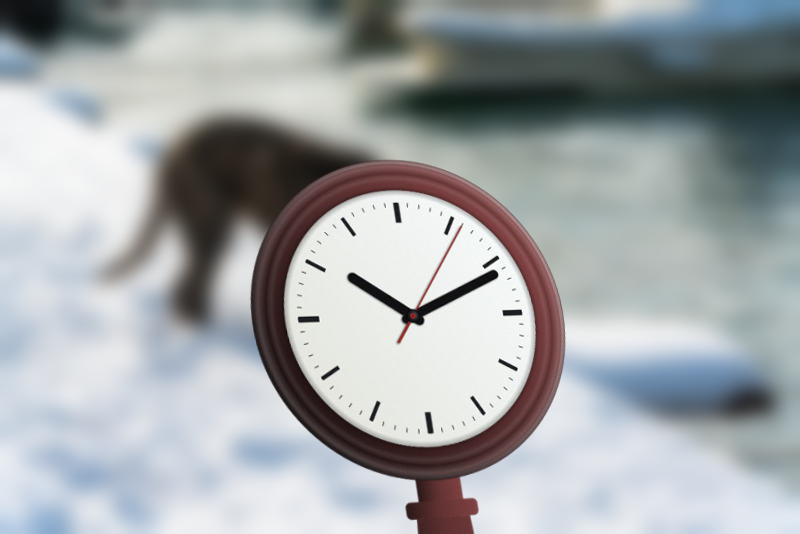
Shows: **10:11:06**
